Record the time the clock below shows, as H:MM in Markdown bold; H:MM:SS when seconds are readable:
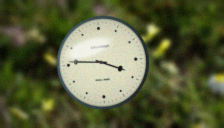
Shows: **3:46**
